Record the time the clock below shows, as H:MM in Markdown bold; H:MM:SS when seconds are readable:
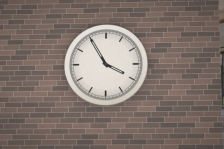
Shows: **3:55**
